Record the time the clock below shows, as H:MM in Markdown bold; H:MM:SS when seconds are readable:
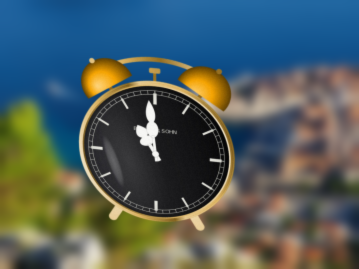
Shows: **10:59**
